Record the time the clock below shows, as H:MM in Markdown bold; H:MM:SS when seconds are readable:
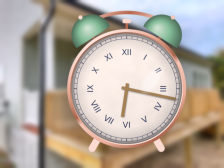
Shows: **6:17**
